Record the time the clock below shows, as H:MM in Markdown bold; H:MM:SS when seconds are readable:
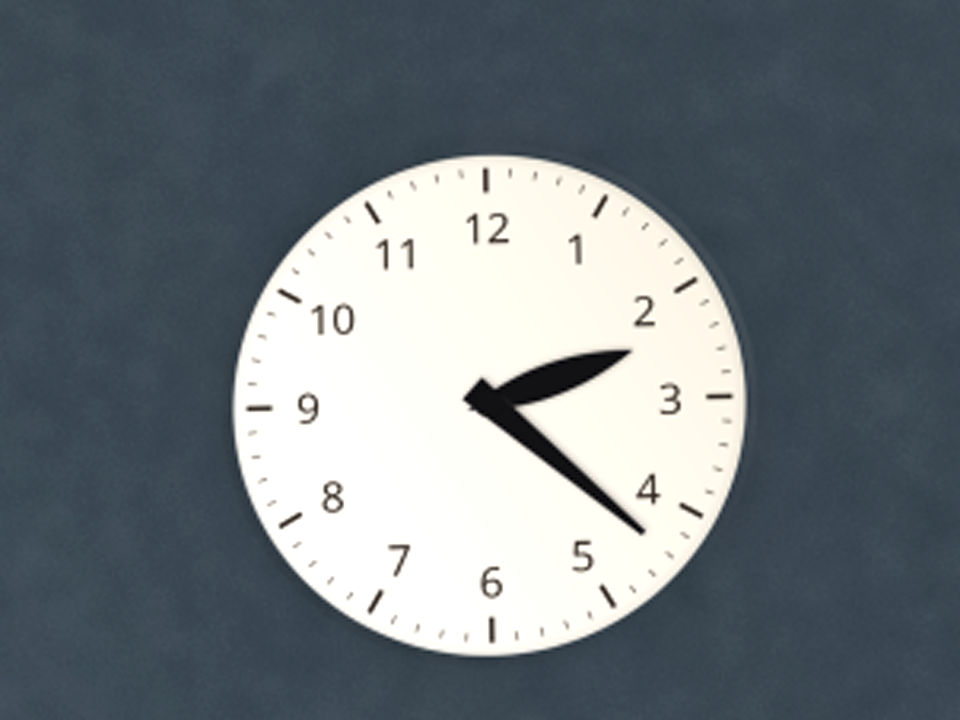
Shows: **2:22**
